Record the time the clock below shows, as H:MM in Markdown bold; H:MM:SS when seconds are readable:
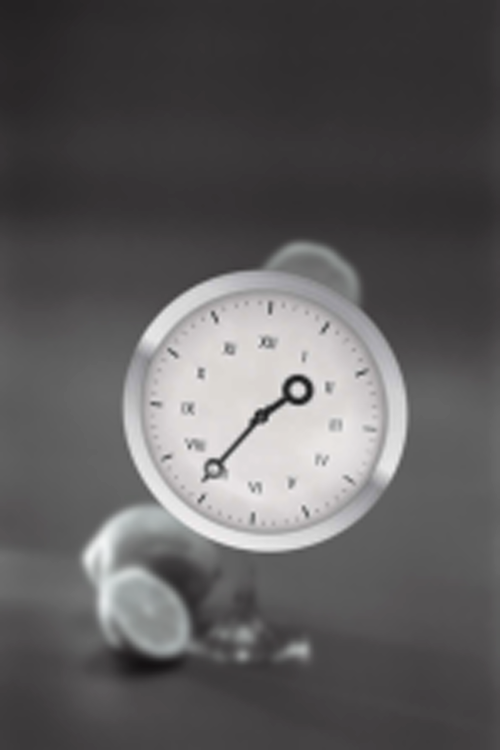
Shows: **1:36**
